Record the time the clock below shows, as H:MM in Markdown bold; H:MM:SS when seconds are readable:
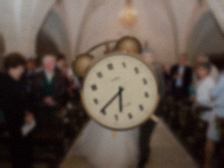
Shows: **6:41**
